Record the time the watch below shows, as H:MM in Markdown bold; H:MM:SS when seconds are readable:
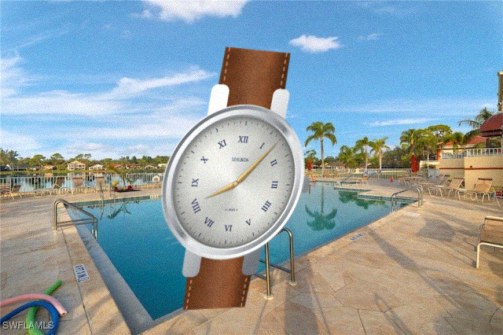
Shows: **8:07**
